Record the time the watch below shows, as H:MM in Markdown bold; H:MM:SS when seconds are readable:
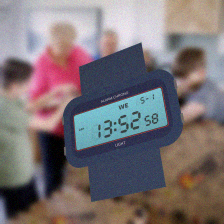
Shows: **13:52:58**
